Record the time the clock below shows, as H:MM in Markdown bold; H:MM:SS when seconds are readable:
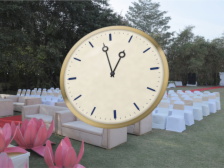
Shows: **12:58**
